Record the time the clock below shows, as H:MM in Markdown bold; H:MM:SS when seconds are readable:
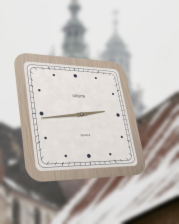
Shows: **2:44**
